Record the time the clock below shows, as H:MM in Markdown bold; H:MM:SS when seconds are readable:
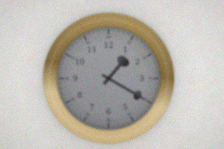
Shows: **1:20**
